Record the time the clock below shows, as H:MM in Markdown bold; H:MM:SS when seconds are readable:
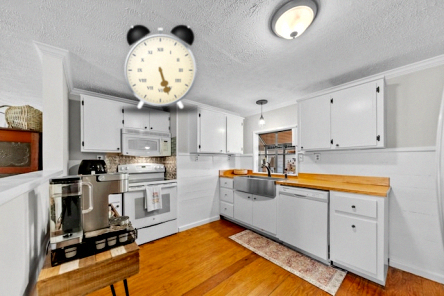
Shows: **5:27**
